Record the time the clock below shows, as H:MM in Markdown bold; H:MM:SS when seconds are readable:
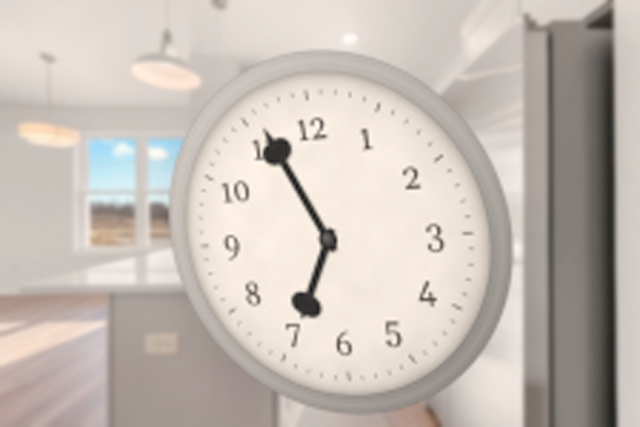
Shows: **6:56**
